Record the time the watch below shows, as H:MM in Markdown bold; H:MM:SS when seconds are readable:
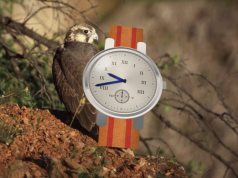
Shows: **9:42**
